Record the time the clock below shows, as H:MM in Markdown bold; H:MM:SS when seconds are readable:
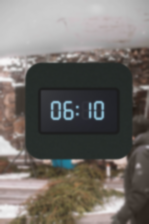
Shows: **6:10**
